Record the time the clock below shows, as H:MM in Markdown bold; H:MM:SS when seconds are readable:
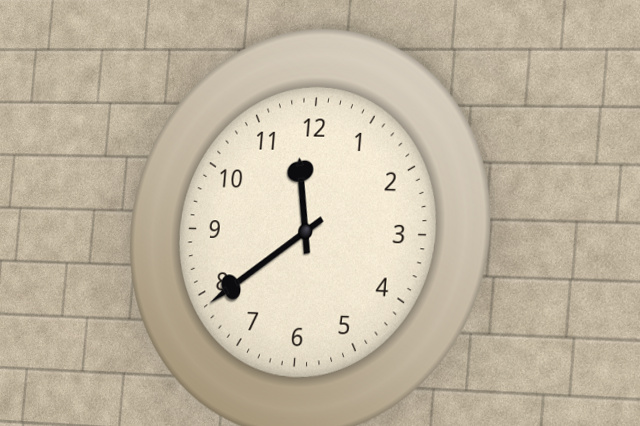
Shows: **11:39**
